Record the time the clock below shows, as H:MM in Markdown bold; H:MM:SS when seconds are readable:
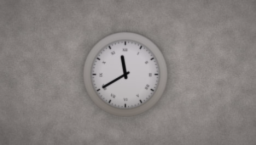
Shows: **11:40**
